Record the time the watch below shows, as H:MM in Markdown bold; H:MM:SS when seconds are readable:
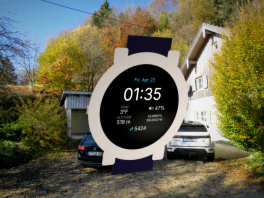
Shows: **1:35**
